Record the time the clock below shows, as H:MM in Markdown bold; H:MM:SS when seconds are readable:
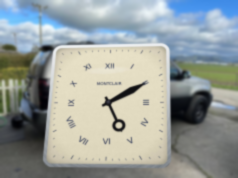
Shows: **5:10**
